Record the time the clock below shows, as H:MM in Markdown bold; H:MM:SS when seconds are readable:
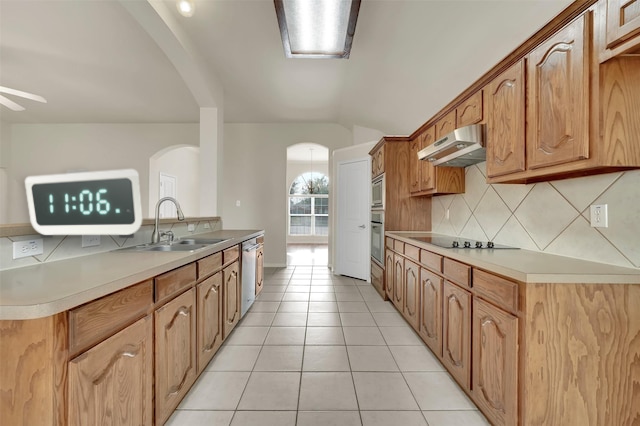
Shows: **11:06**
